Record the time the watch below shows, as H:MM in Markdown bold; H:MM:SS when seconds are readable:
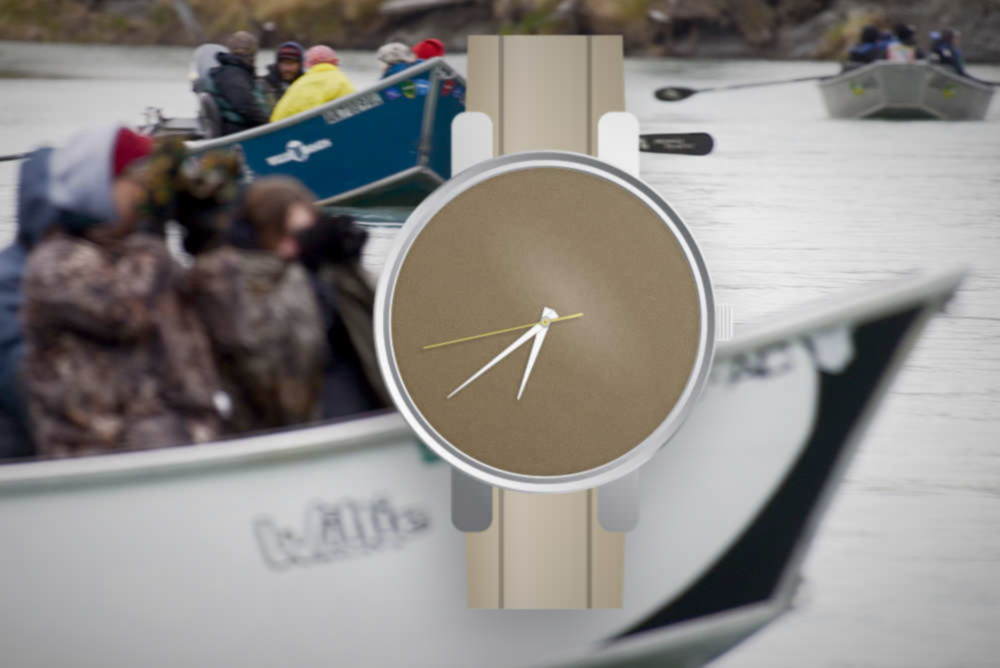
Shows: **6:38:43**
